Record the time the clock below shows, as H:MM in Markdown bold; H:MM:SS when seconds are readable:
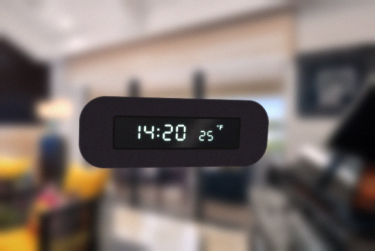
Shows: **14:20**
